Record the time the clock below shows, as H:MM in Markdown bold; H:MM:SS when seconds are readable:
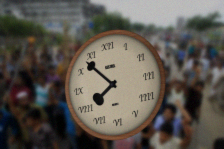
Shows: **7:53**
